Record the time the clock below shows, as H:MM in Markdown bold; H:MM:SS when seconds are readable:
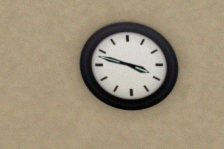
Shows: **3:48**
